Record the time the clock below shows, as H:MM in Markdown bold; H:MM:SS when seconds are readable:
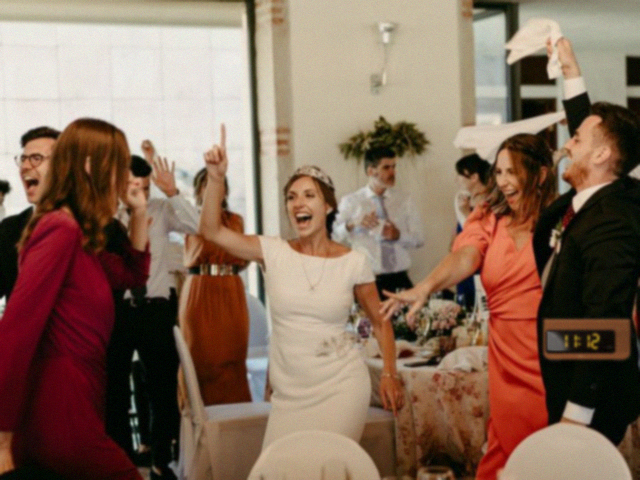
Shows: **11:12**
